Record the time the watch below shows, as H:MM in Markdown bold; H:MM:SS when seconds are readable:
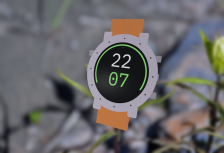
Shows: **22:07**
